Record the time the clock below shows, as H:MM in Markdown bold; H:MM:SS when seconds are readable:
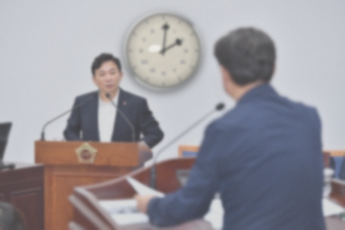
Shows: **2:01**
